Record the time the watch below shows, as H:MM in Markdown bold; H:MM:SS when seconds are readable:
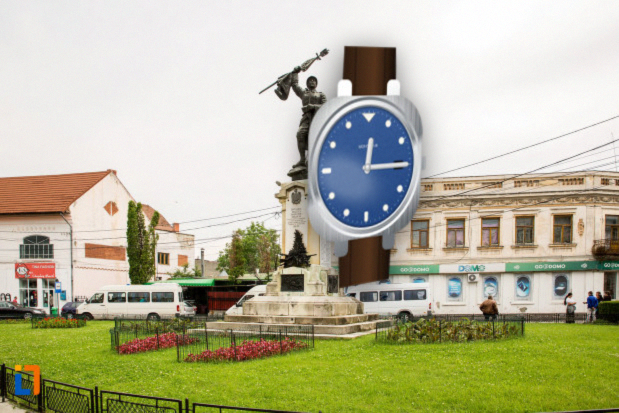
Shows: **12:15**
